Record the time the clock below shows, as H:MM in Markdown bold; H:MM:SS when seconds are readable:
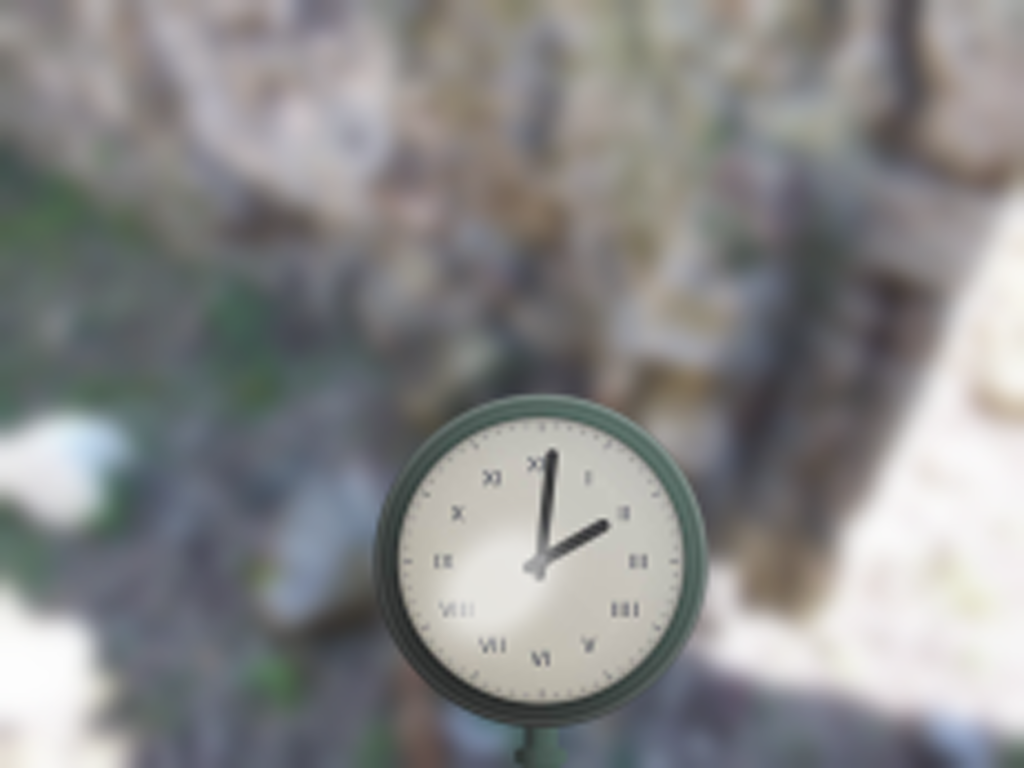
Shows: **2:01**
